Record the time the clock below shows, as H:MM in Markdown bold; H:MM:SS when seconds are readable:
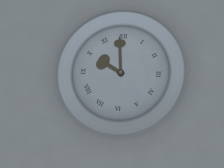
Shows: **9:59**
